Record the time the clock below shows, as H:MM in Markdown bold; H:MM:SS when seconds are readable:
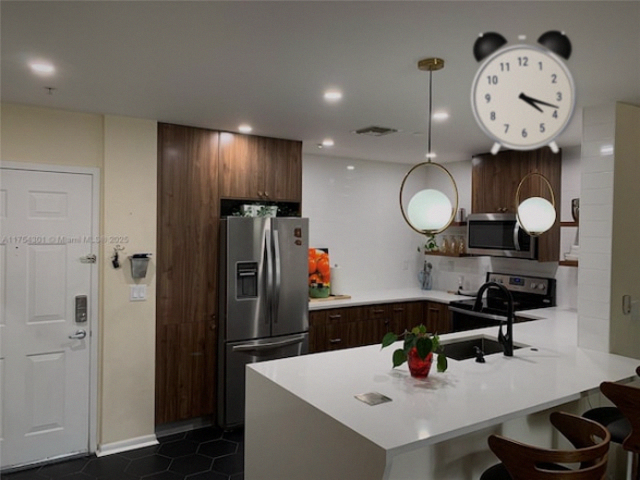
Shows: **4:18**
